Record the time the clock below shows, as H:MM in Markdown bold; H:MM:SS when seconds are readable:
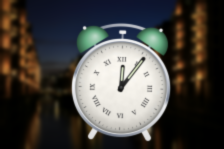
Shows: **12:06**
